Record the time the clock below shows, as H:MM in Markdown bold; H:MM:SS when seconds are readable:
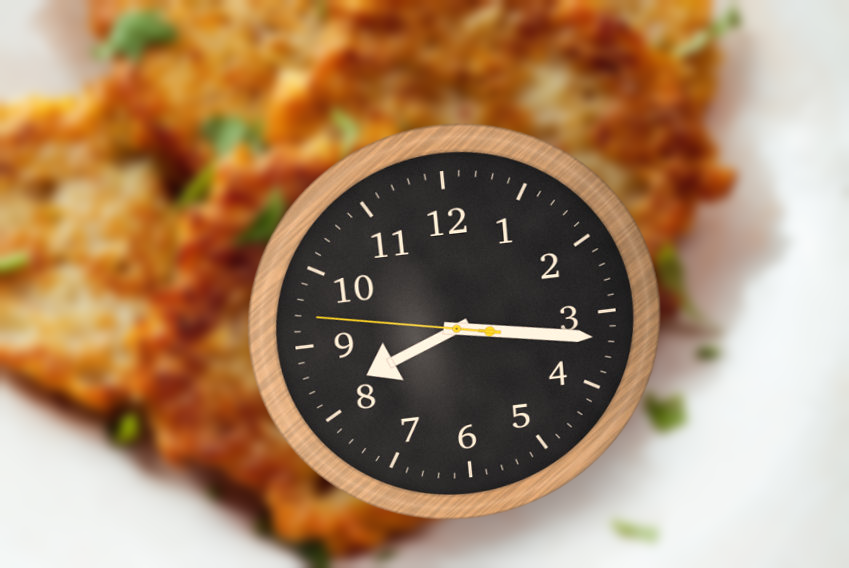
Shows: **8:16:47**
